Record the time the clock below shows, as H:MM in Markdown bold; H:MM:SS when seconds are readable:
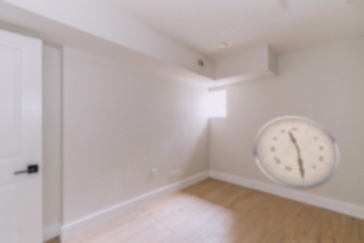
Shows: **11:30**
